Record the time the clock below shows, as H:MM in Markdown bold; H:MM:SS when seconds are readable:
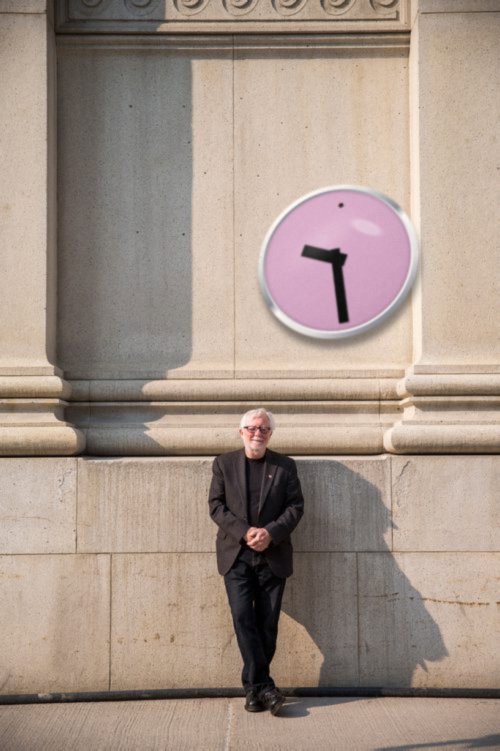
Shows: **9:28**
